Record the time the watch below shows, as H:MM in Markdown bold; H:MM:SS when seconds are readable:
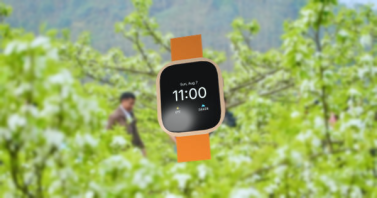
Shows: **11:00**
